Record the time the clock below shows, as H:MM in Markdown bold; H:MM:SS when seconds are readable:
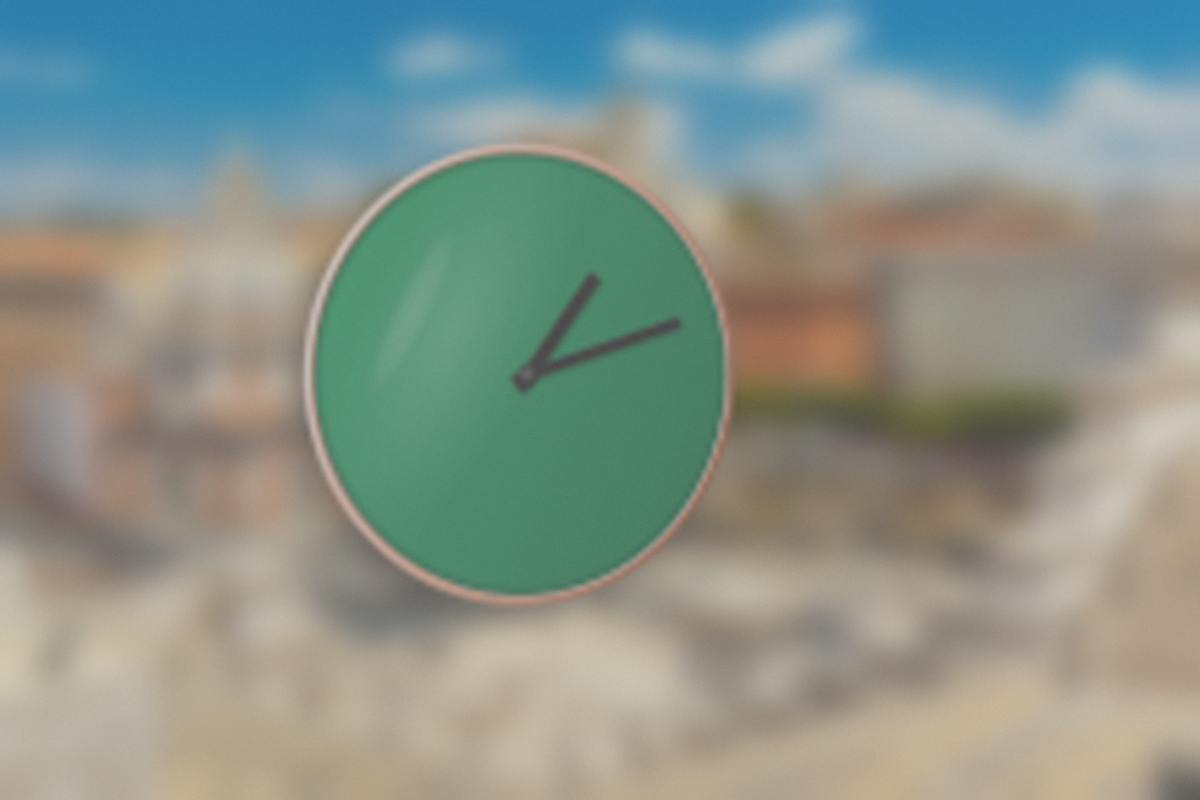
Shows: **1:12**
